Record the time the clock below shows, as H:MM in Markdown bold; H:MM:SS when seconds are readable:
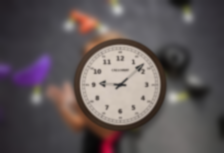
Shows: **9:08**
